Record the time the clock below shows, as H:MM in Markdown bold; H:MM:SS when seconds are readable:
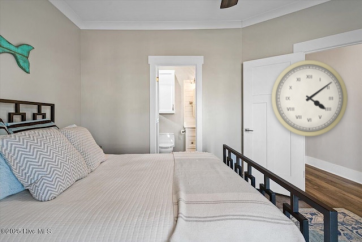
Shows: **4:09**
